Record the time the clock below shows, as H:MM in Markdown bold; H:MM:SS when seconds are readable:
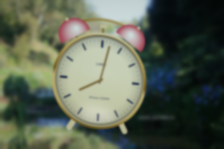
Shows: **8:02**
